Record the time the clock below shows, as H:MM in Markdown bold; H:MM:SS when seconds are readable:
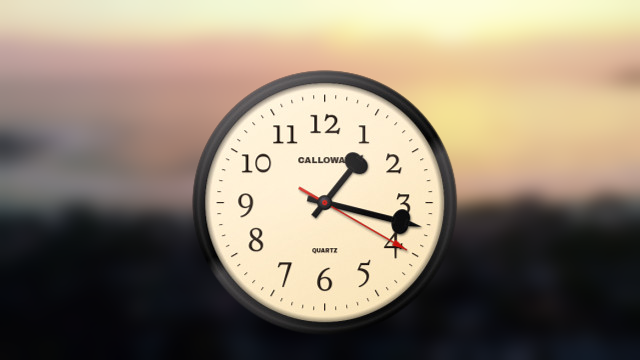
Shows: **1:17:20**
